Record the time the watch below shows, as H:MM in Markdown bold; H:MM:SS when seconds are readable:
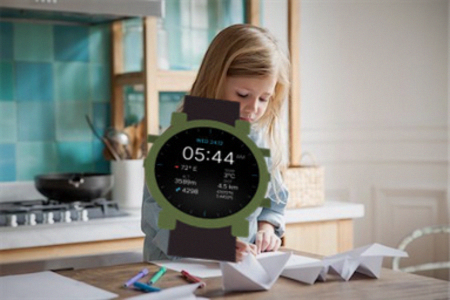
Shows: **5:44**
